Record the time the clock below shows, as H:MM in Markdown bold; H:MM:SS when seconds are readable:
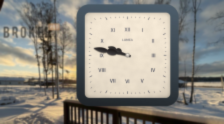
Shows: **9:47**
